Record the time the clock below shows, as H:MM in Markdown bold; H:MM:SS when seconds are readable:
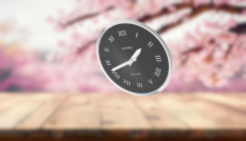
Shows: **1:42**
